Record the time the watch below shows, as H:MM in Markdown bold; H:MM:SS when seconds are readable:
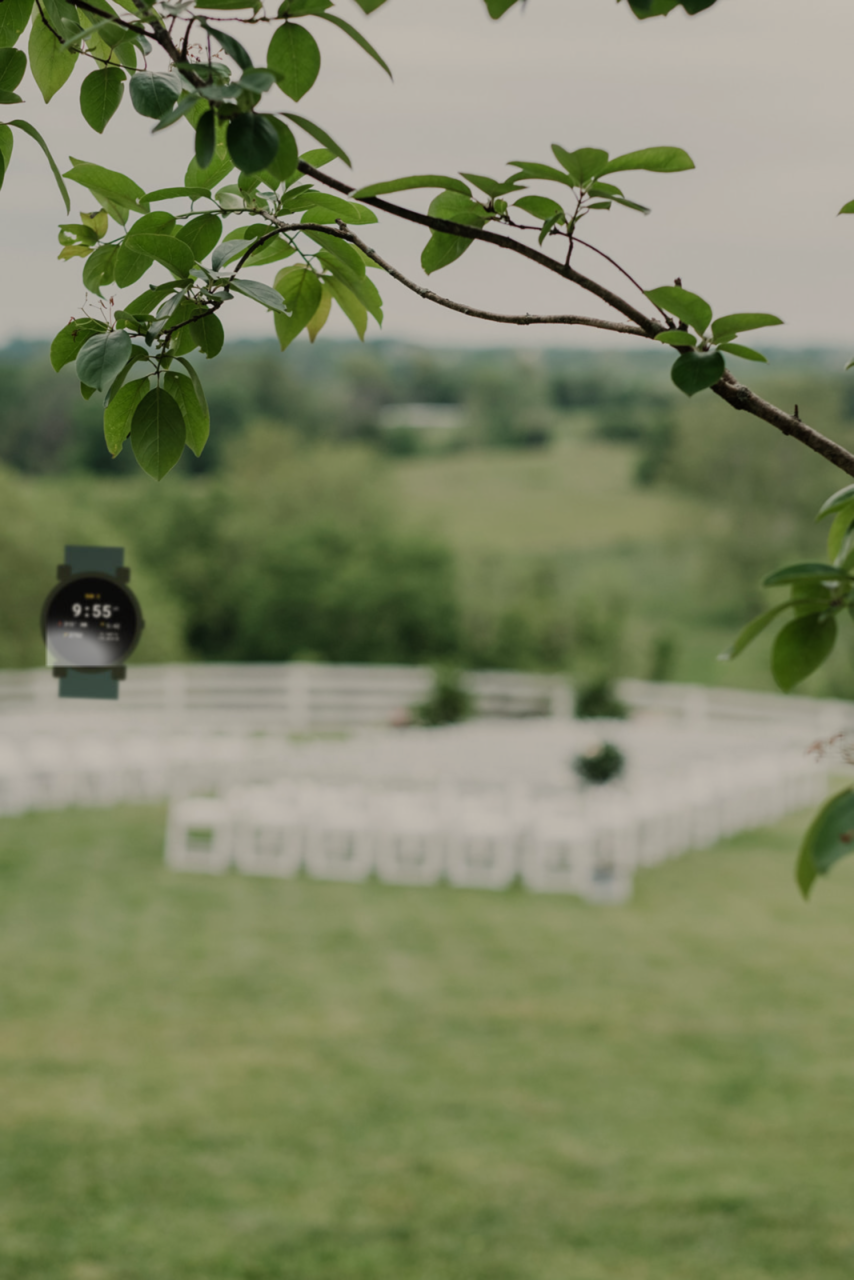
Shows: **9:55**
